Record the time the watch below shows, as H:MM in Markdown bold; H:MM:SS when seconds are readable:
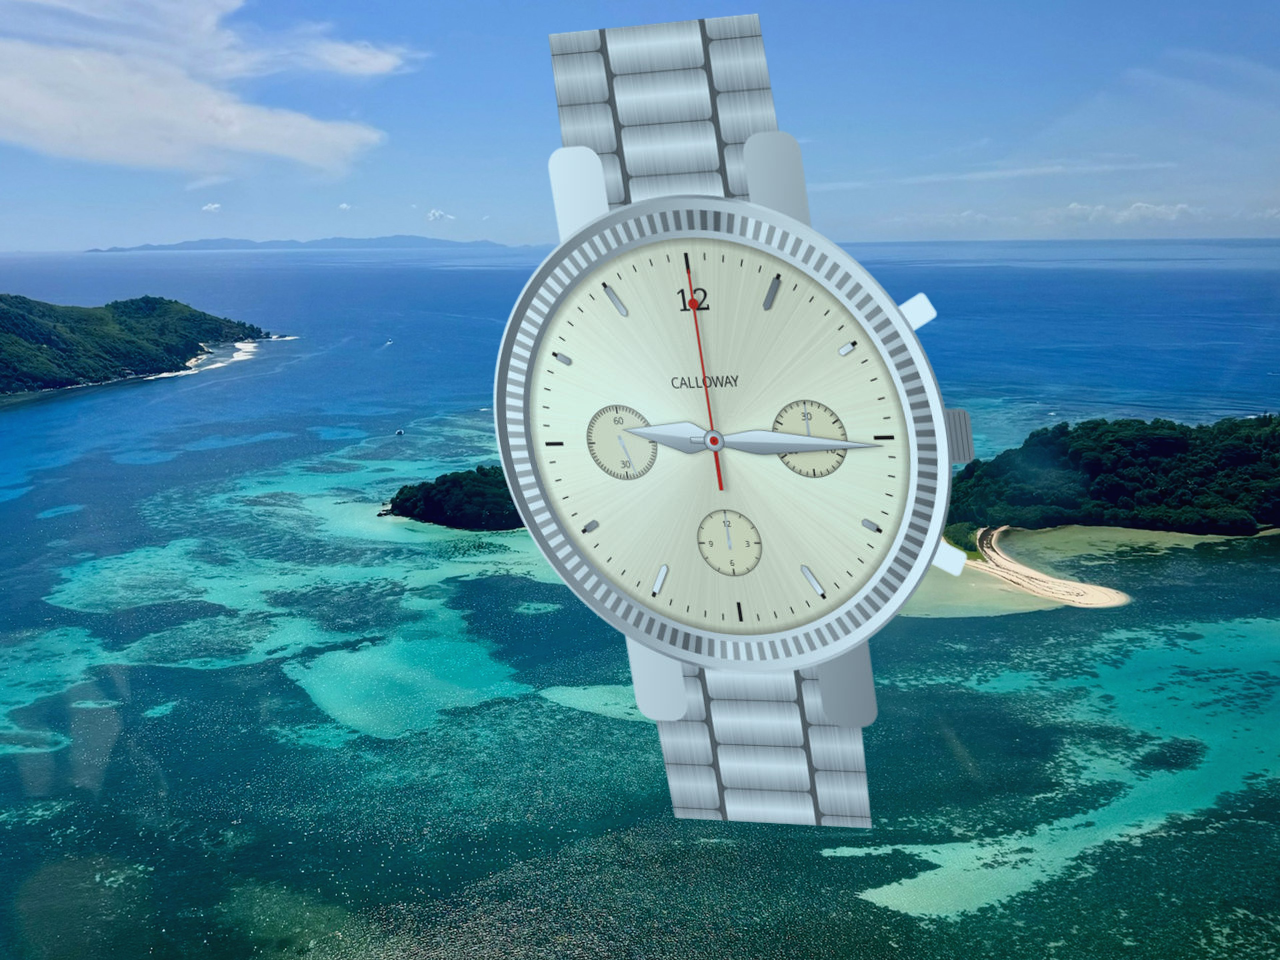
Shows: **9:15:27**
